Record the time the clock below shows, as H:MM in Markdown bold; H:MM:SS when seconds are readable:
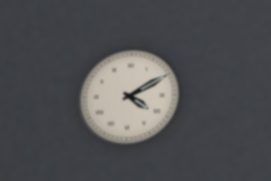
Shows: **4:10**
